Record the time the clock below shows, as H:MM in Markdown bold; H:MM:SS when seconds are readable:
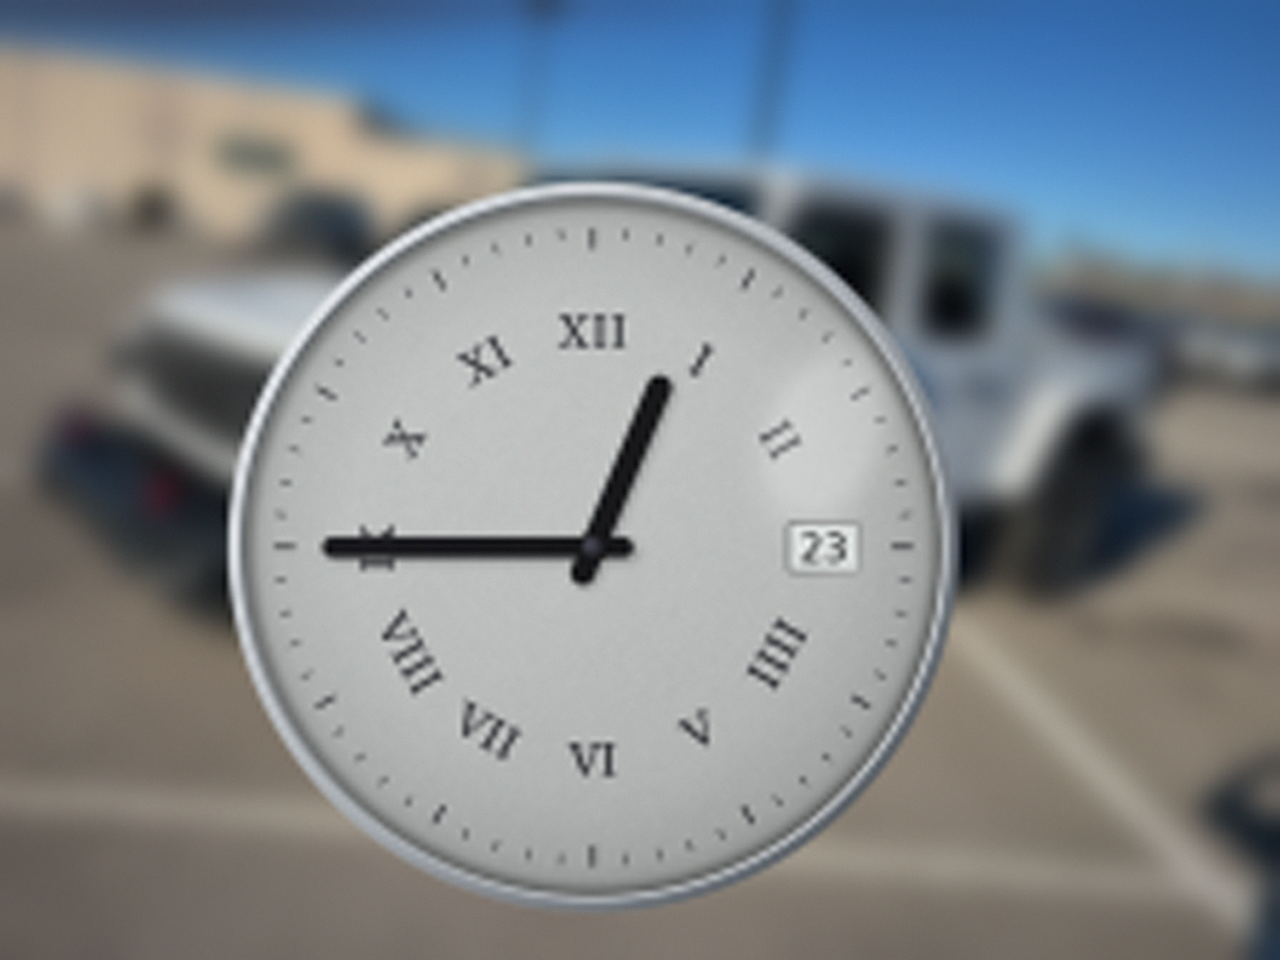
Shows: **12:45**
